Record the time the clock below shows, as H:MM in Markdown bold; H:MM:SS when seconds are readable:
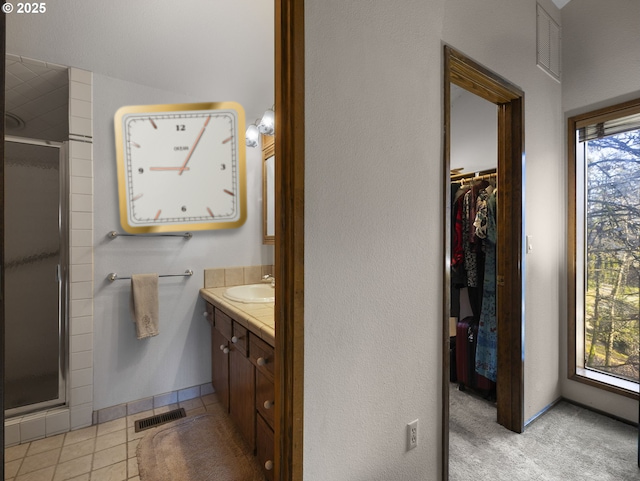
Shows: **9:05**
